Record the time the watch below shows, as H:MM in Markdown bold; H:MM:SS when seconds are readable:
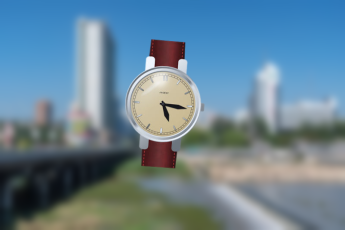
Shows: **5:16**
